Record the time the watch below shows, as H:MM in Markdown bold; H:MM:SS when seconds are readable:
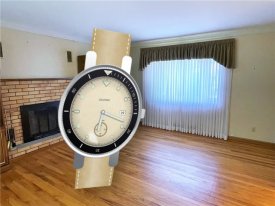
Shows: **6:18**
